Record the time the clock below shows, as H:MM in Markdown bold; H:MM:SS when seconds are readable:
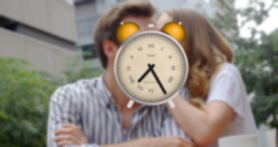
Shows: **7:25**
